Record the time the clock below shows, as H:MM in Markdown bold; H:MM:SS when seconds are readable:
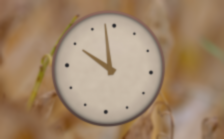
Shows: **9:58**
